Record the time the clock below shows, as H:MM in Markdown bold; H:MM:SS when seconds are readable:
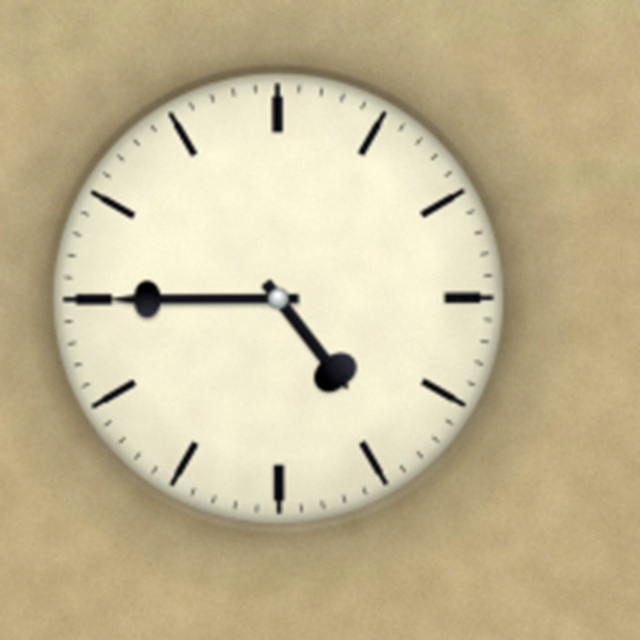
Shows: **4:45**
